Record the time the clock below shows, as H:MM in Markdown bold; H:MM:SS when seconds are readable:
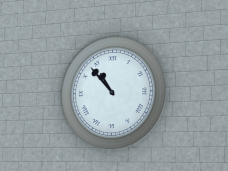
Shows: **10:53**
